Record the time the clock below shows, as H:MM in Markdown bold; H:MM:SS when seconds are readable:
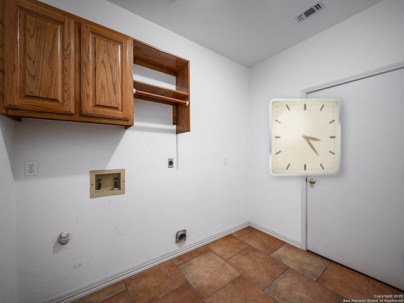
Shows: **3:24**
